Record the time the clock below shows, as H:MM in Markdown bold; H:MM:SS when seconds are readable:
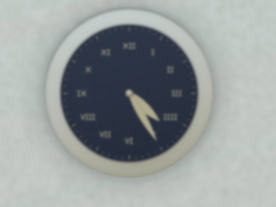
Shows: **4:25**
